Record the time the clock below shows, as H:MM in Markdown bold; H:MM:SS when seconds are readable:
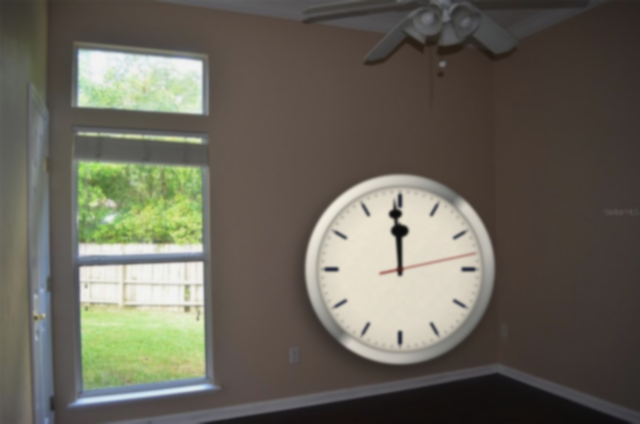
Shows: **11:59:13**
